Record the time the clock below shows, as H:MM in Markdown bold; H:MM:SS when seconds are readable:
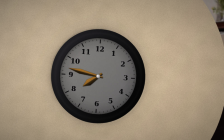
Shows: **7:47**
